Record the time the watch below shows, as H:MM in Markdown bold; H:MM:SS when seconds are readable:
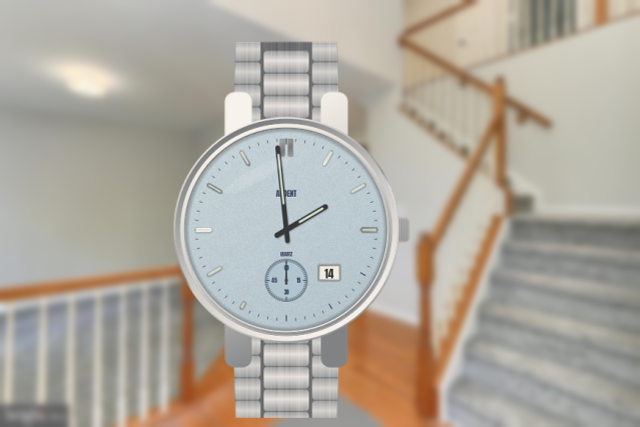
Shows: **1:59**
